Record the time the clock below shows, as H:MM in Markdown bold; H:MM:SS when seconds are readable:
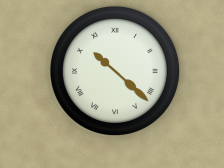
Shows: **10:22**
